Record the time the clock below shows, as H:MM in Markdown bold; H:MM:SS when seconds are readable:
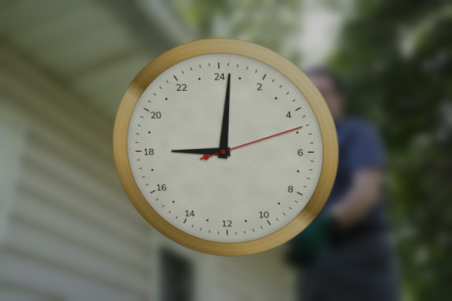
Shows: **18:01:12**
